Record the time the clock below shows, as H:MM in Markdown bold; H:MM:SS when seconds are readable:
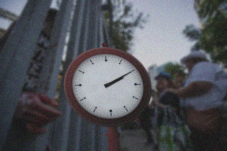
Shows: **2:10**
